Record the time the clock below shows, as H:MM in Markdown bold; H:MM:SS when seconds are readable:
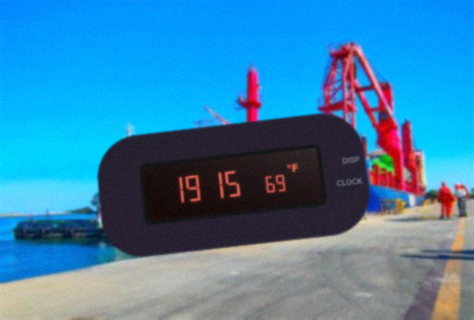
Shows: **19:15**
